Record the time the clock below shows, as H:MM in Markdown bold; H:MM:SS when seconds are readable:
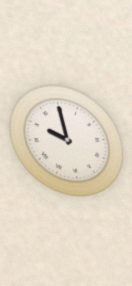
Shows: **10:00**
